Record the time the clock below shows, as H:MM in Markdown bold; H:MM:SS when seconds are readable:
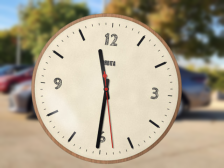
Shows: **11:30:28**
